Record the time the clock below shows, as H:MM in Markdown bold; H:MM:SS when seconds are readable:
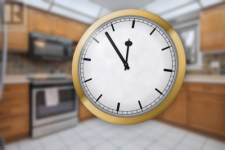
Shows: **11:53**
